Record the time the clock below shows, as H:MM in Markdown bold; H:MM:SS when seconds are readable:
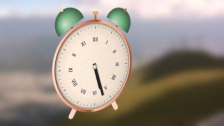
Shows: **5:27**
